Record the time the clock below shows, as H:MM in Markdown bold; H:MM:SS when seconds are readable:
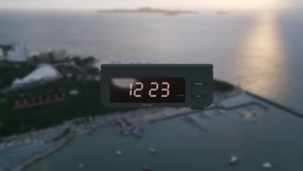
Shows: **12:23**
